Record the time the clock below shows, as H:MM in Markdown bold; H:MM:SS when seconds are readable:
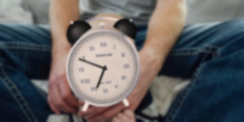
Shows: **6:49**
